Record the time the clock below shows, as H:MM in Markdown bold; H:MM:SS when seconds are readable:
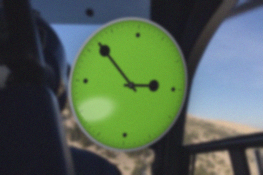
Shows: **2:52**
